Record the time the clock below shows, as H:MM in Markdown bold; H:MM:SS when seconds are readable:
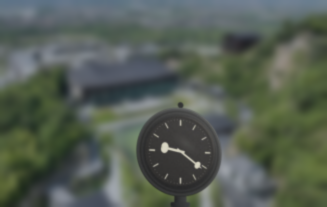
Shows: **9:21**
